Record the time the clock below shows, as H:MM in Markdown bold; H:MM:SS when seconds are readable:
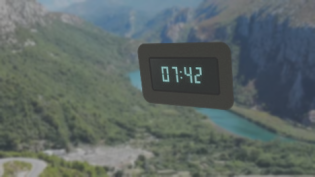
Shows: **7:42**
